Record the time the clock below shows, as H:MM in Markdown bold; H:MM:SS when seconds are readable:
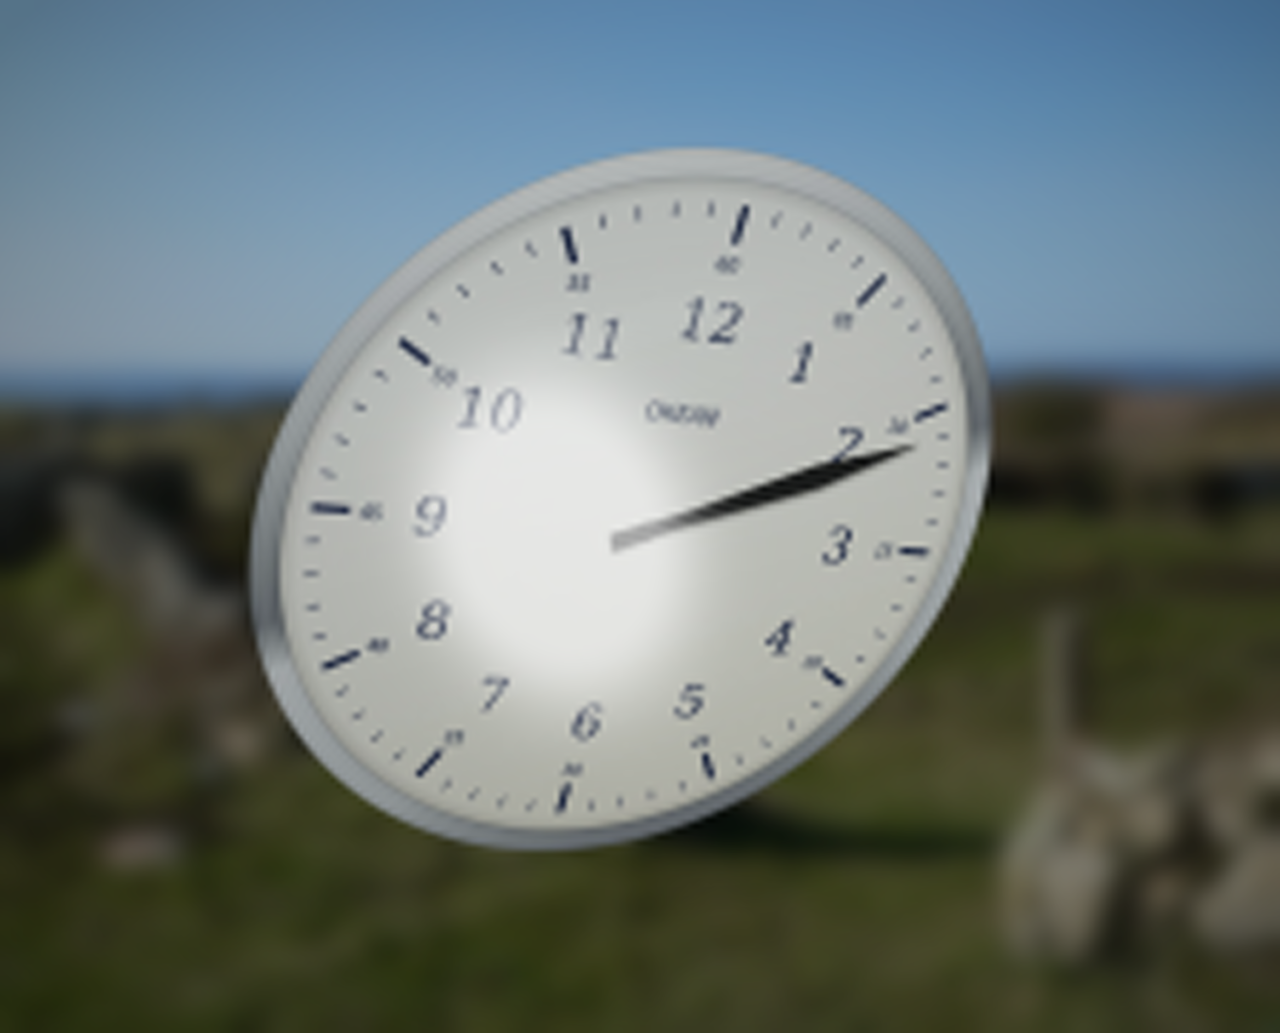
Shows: **2:11**
